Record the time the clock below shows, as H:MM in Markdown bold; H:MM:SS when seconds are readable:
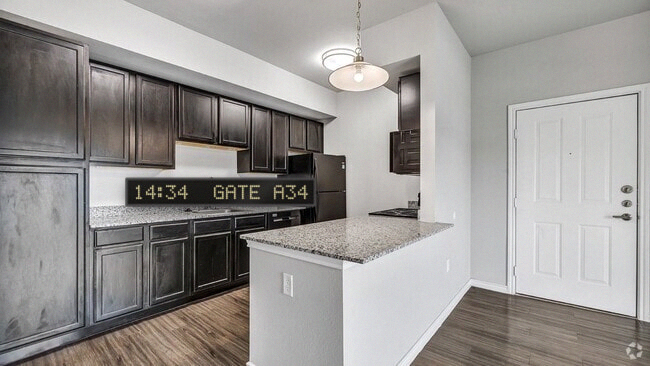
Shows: **14:34**
